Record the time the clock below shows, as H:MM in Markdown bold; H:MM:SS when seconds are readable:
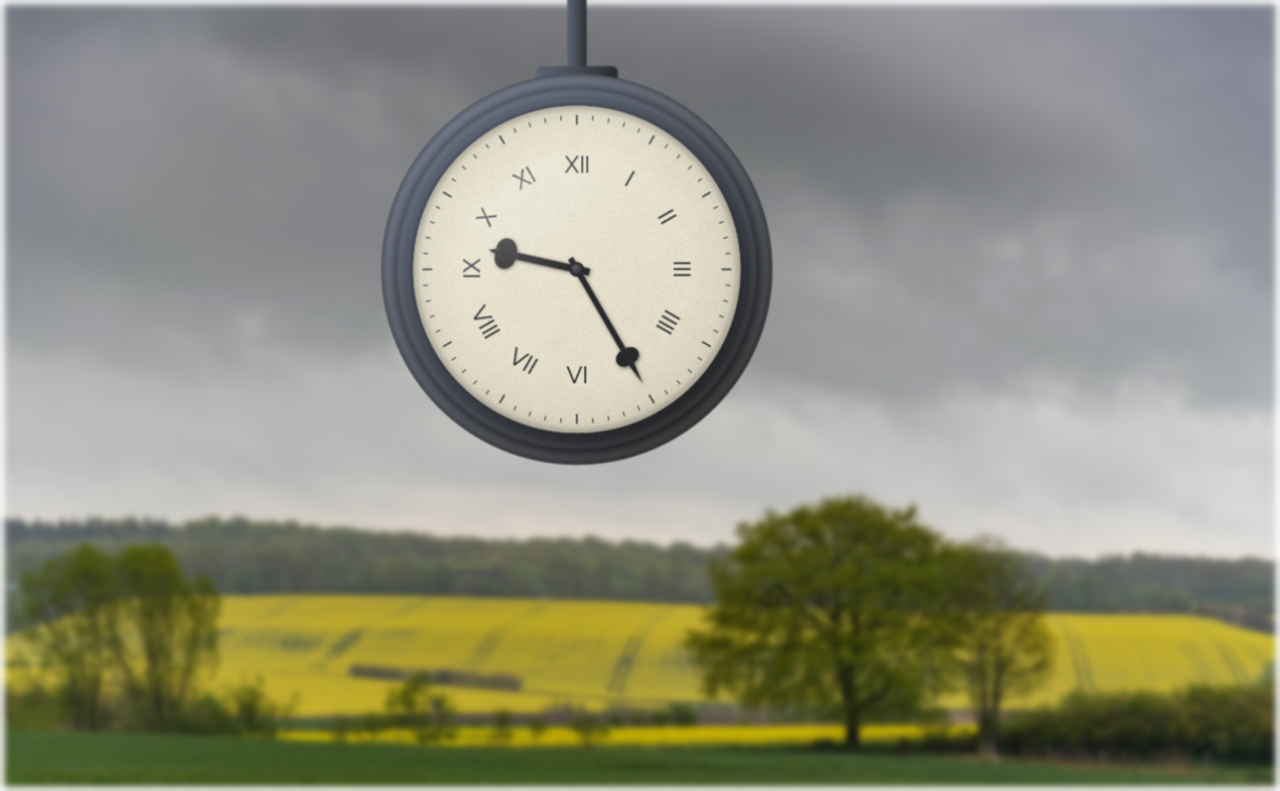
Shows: **9:25**
